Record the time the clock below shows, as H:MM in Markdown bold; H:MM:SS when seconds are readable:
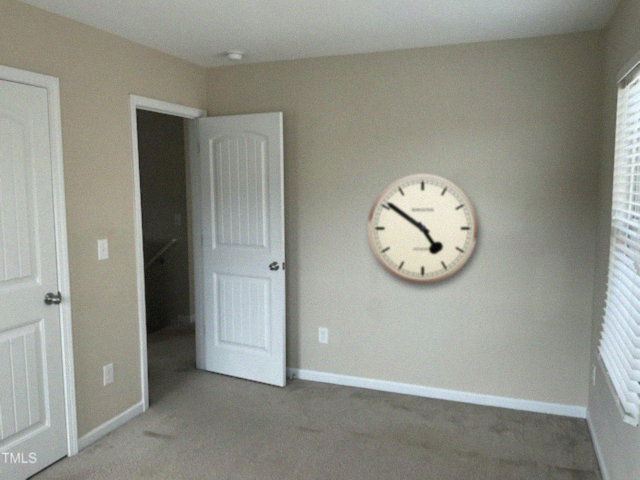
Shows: **4:51**
